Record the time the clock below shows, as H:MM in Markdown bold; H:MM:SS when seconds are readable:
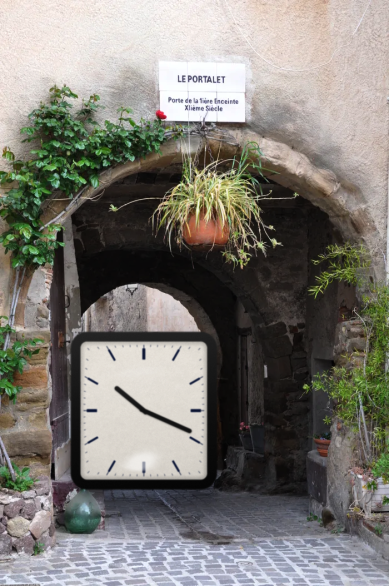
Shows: **10:19**
